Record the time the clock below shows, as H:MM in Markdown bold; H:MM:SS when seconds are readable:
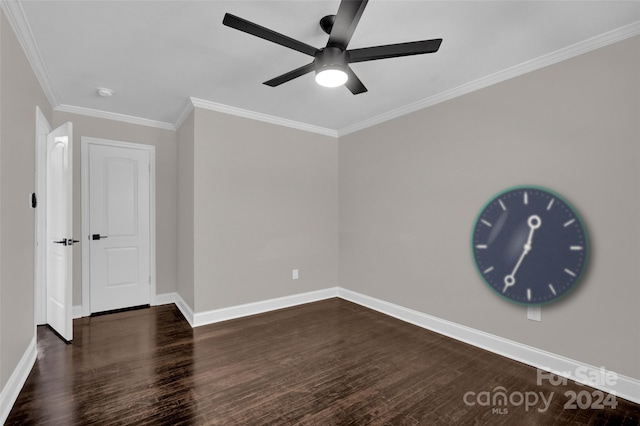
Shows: **12:35**
